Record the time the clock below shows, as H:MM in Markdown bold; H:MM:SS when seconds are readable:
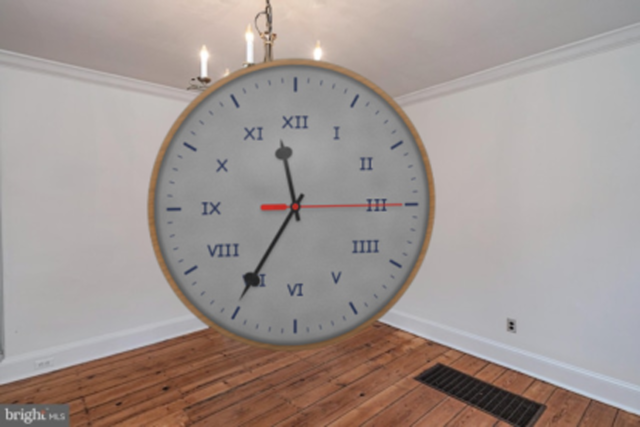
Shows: **11:35:15**
